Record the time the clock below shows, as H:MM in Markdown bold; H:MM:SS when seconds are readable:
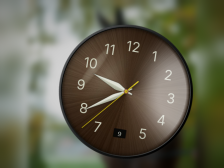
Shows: **9:39:37**
